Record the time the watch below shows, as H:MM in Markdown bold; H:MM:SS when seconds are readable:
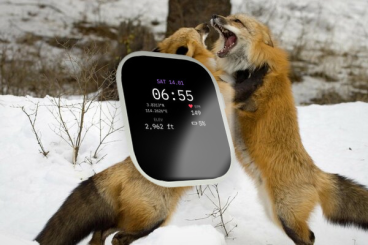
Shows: **6:55**
